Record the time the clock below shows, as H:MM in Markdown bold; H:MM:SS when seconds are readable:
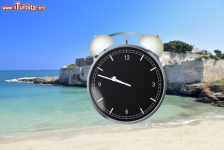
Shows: **9:48**
